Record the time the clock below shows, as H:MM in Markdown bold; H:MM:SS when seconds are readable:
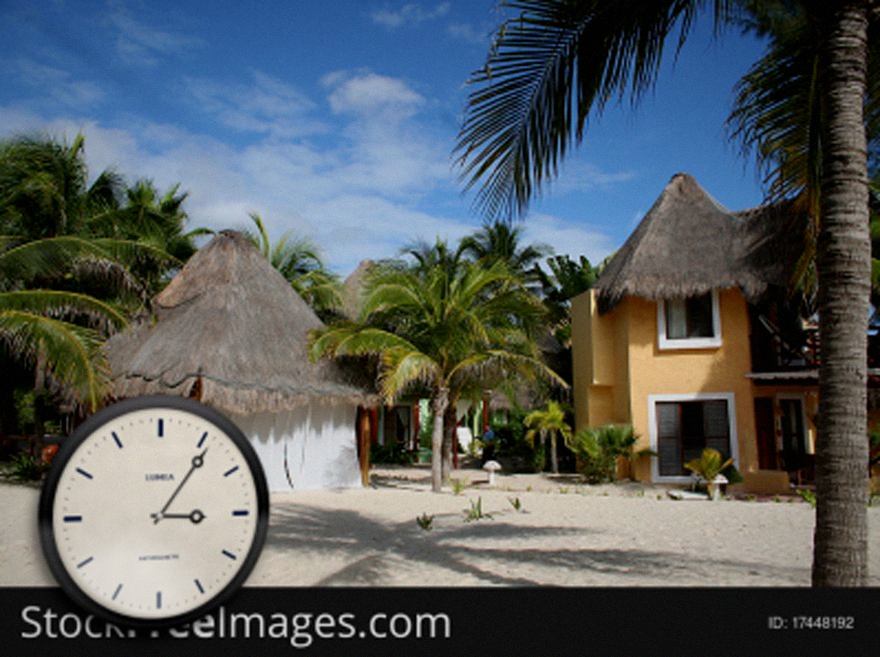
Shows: **3:06**
